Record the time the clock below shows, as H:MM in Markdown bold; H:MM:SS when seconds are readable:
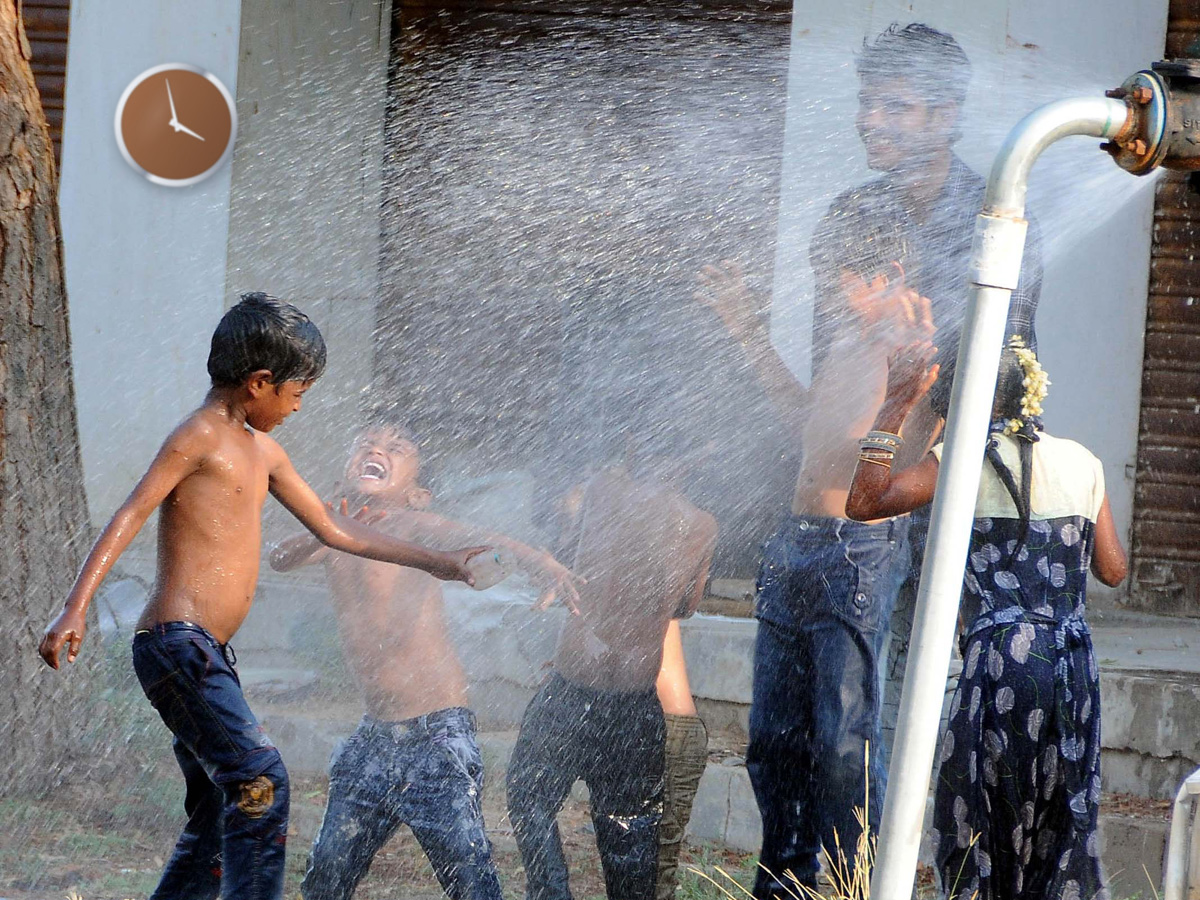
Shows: **3:58**
